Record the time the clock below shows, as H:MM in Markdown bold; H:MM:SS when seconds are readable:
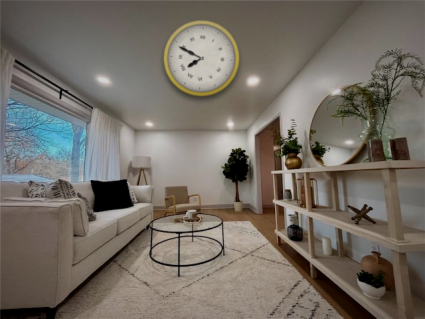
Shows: **7:49**
